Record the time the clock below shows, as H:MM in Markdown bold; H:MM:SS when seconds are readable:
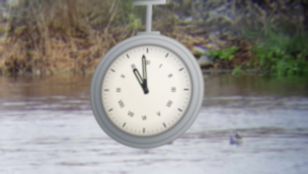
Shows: **10:59**
